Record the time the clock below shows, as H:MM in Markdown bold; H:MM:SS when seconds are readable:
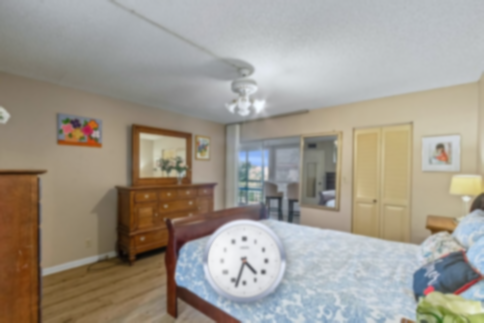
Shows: **4:33**
